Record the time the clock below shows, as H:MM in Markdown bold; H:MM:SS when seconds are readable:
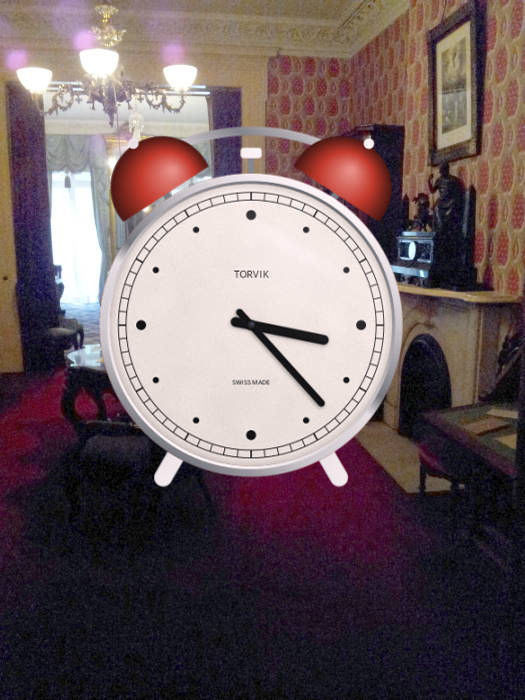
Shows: **3:23**
